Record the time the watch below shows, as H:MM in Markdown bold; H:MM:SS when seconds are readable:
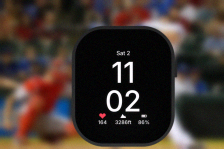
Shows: **11:02**
